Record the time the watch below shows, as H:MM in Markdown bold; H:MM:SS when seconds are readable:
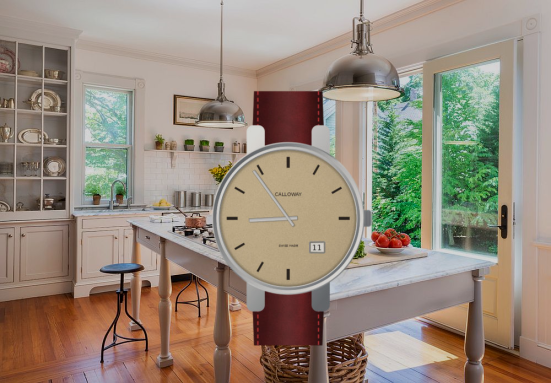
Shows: **8:54**
